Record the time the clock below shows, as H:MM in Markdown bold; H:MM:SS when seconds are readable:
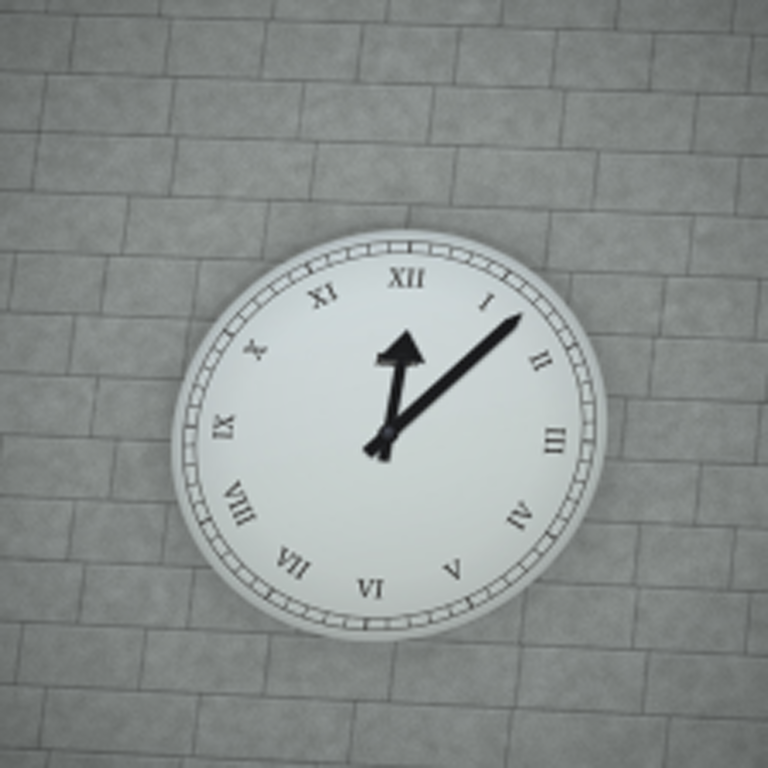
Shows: **12:07**
